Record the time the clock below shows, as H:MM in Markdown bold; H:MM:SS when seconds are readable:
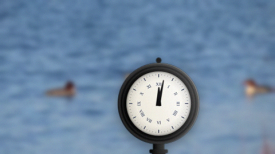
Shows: **12:02**
